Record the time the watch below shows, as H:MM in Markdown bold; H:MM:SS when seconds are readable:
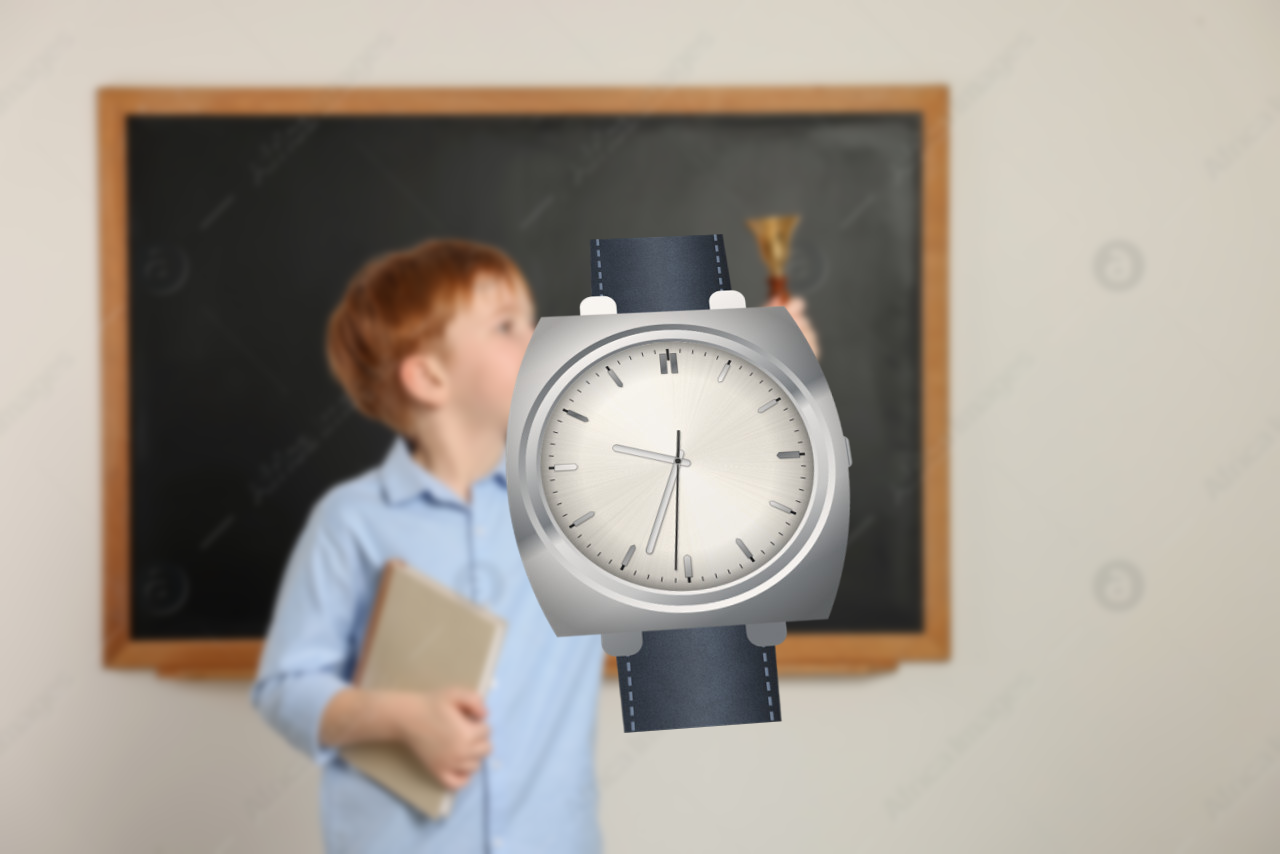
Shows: **9:33:31**
